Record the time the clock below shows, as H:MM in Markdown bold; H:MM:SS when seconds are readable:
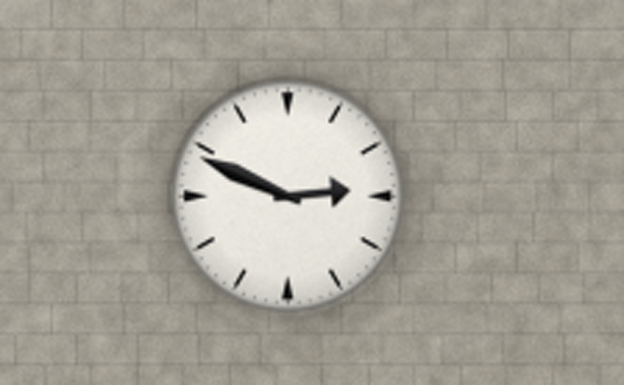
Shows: **2:49**
